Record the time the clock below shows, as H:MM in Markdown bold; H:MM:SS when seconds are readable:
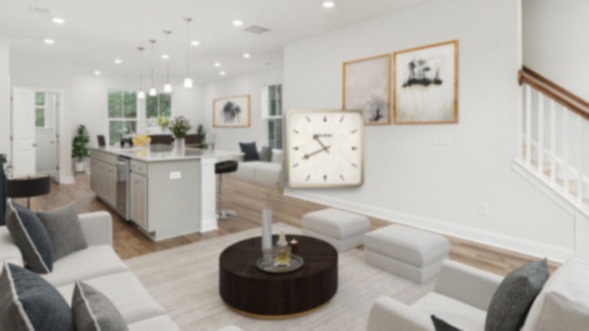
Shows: **10:41**
